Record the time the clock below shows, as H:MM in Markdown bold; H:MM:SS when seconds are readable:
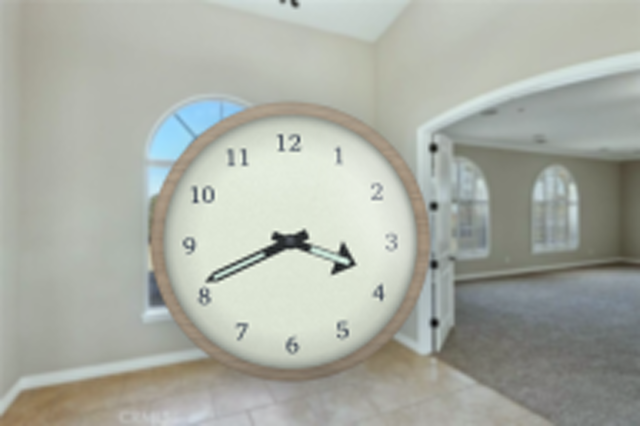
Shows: **3:41**
